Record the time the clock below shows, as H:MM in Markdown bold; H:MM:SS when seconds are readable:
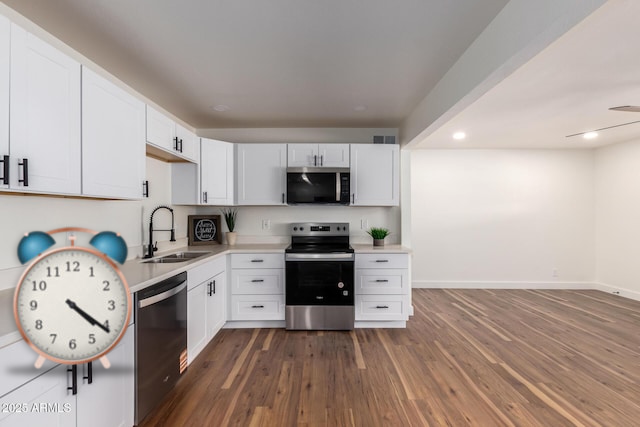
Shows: **4:21**
